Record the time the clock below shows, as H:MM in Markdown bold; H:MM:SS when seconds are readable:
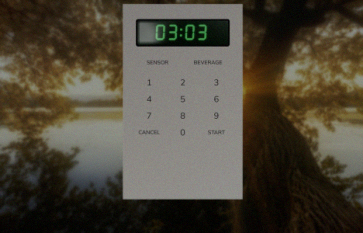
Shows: **3:03**
